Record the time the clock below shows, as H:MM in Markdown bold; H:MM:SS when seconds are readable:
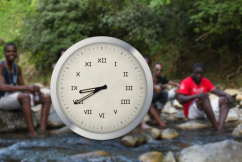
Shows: **8:40**
